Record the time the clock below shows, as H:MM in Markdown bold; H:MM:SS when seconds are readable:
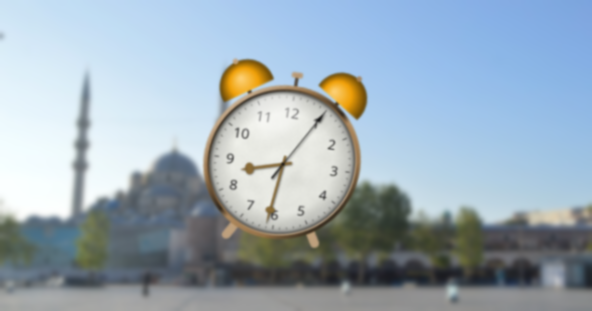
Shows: **8:31:05**
